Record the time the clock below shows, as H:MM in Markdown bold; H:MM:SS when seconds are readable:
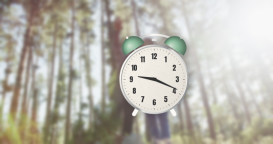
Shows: **9:19**
